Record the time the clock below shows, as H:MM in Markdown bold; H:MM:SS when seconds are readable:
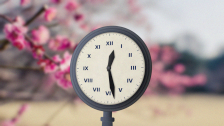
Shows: **12:28**
